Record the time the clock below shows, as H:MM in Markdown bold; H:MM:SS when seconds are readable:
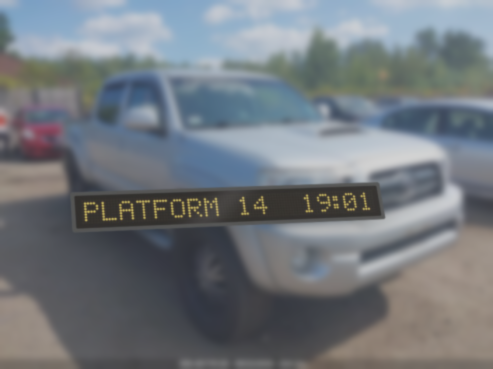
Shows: **19:01**
